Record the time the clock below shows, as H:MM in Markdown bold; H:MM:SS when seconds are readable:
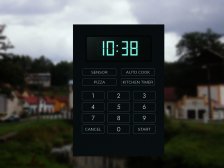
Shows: **10:38**
